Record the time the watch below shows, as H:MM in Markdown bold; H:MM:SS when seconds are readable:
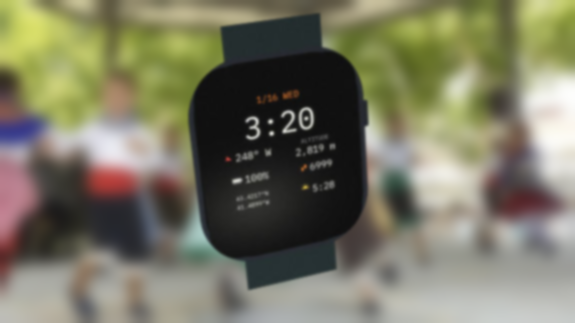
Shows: **3:20**
